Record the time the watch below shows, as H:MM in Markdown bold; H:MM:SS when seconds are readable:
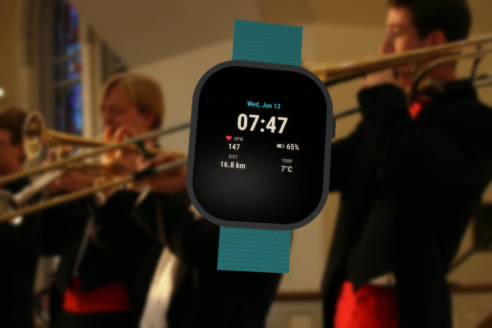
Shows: **7:47**
